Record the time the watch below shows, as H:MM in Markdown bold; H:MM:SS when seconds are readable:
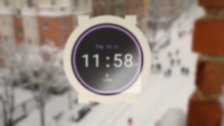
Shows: **11:58**
